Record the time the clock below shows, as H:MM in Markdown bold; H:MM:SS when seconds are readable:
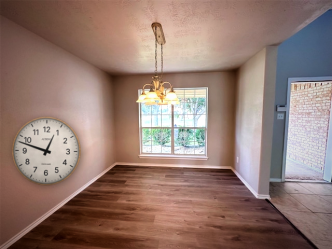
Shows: **12:48**
